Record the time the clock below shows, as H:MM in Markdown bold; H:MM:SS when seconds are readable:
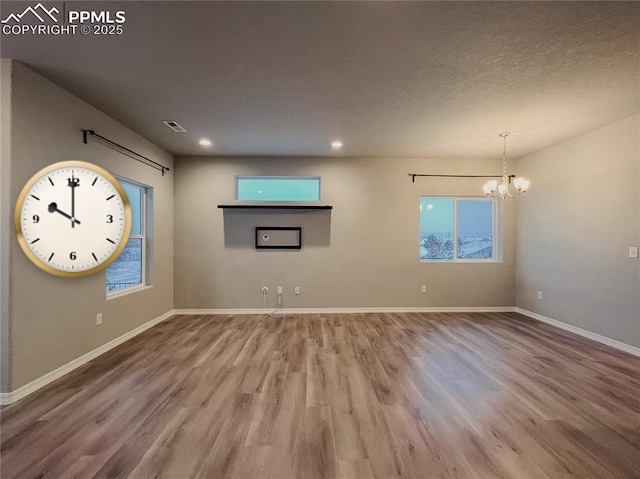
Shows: **10:00**
